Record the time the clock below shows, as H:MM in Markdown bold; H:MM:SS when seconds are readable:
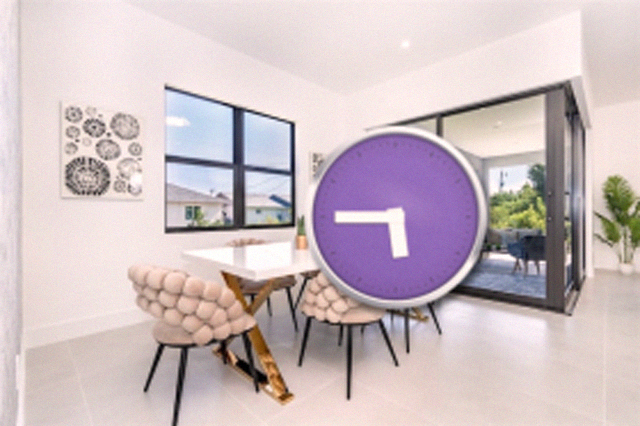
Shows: **5:45**
